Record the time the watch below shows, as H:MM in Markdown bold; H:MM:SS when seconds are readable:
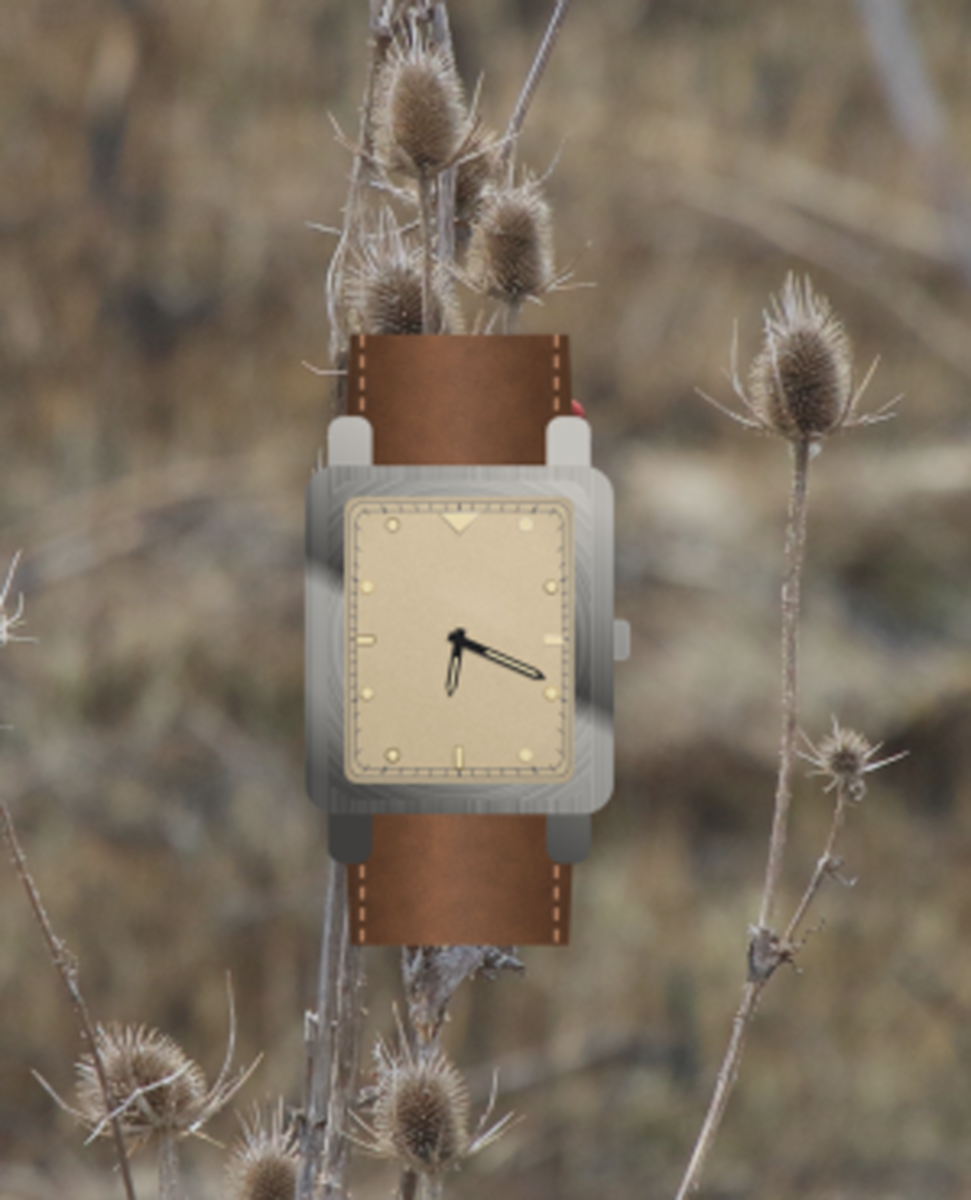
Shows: **6:19**
